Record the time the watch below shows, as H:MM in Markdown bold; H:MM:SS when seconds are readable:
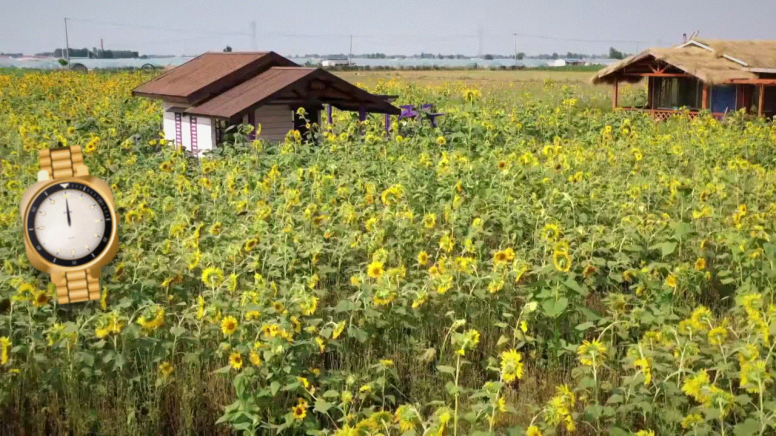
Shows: **12:00**
